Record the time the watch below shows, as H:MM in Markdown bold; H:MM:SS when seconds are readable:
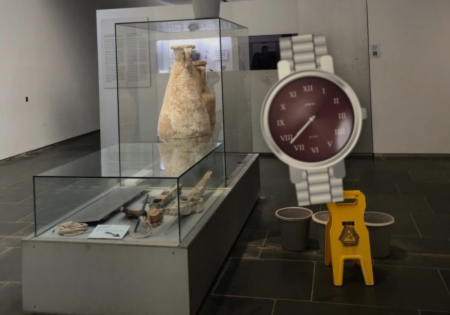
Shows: **7:38**
